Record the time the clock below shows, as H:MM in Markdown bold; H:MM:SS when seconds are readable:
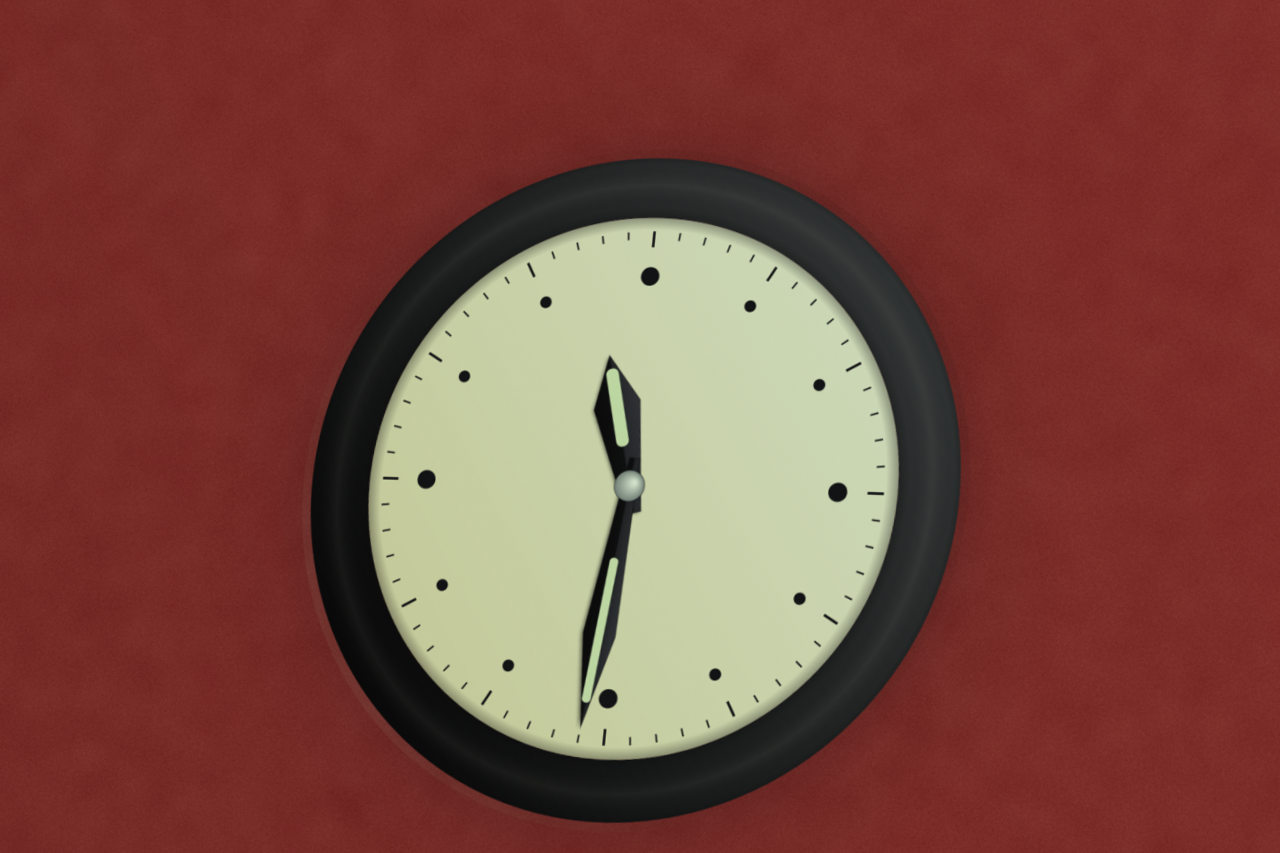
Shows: **11:31**
